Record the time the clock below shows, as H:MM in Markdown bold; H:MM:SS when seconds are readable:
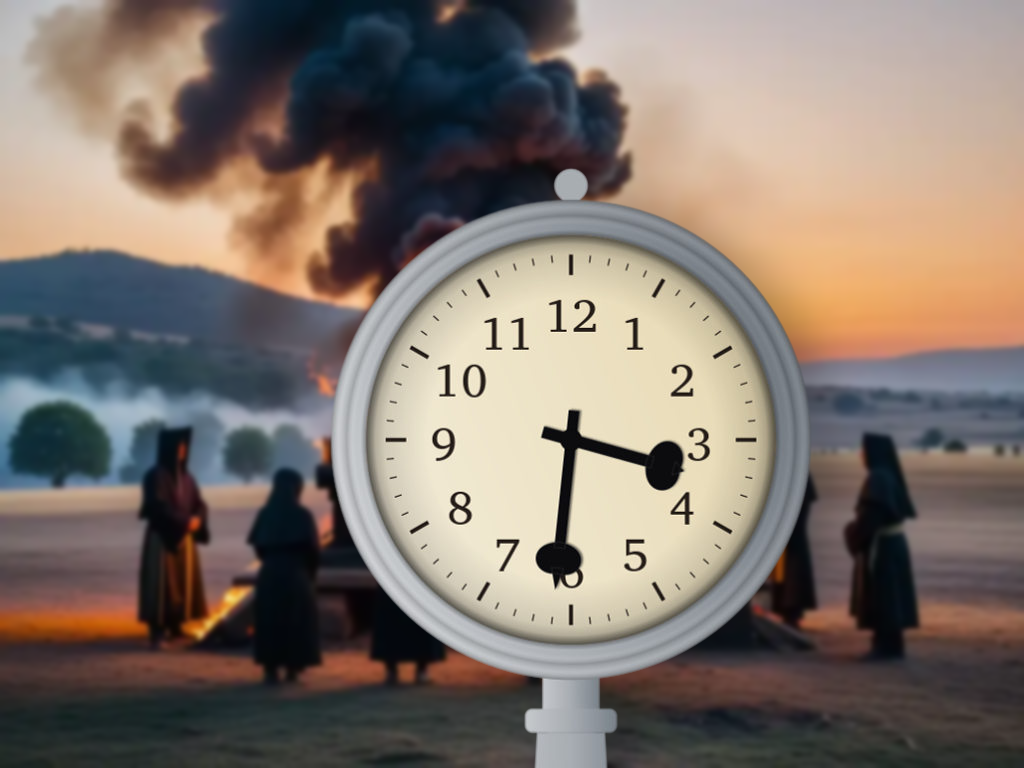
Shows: **3:31**
